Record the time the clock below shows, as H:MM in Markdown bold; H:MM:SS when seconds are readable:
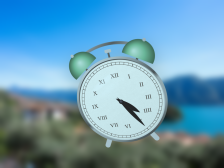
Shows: **4:25**
